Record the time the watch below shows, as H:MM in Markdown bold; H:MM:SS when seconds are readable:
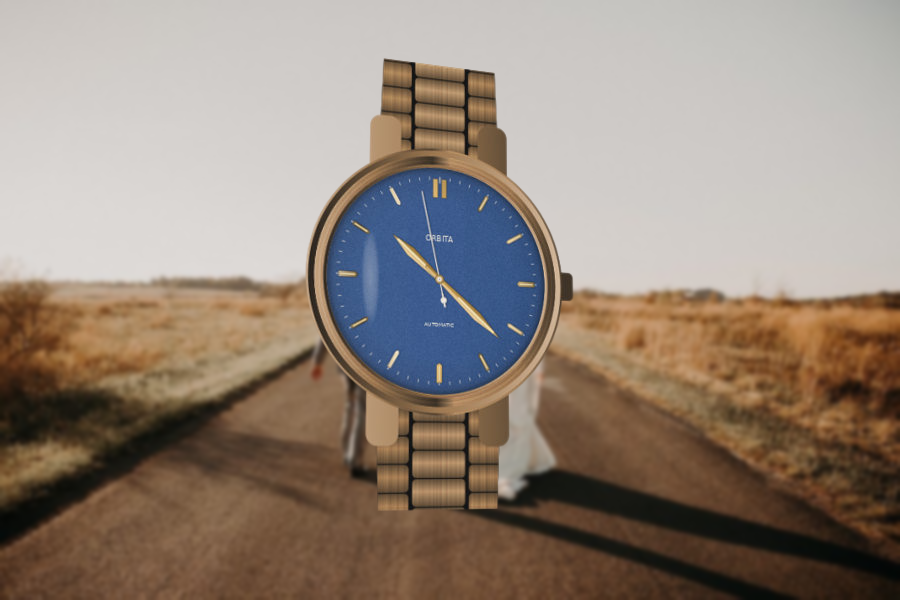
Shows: **10:21:58**
